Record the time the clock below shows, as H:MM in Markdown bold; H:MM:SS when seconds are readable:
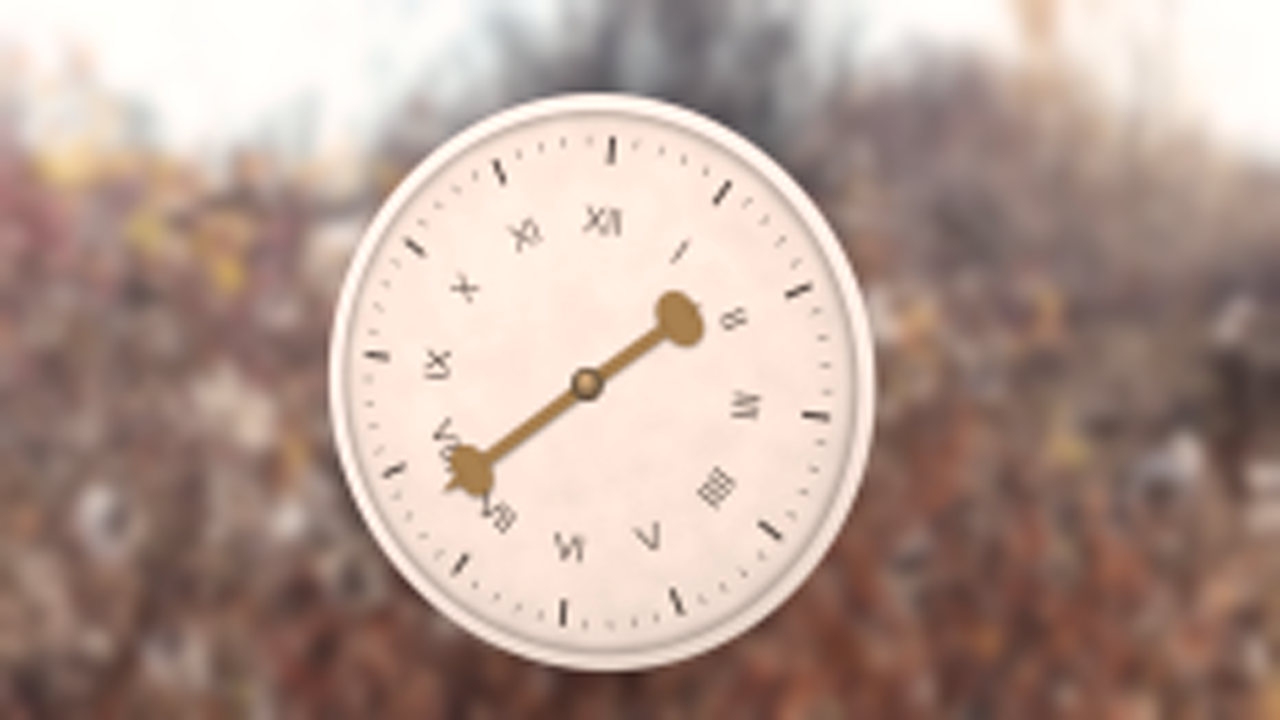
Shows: **1:38**
